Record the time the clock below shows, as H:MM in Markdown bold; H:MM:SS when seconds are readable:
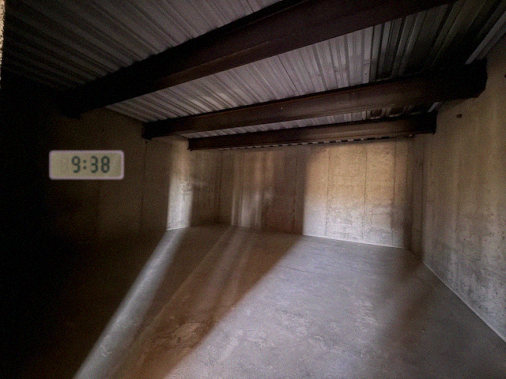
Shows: **9:38**
